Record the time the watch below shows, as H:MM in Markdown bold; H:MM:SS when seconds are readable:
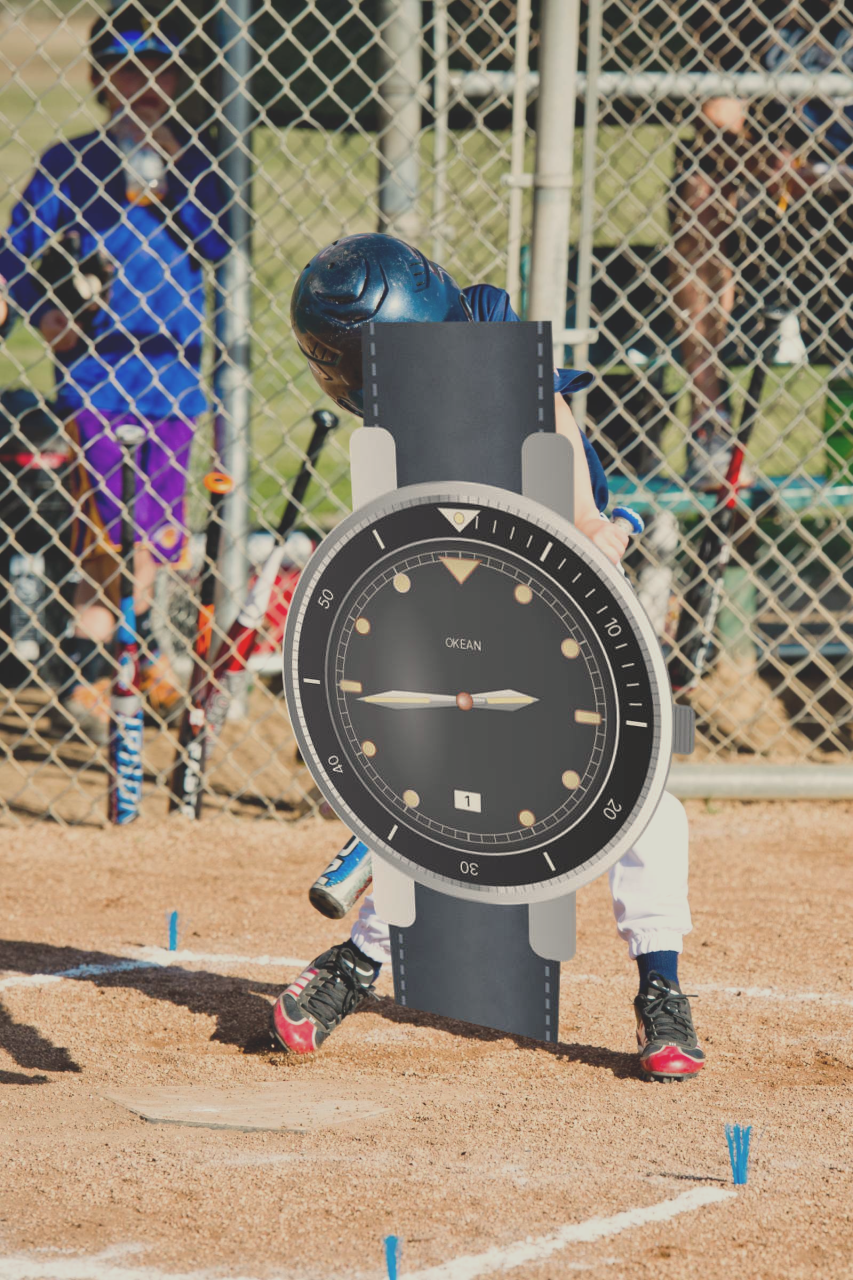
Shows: **2:44**
